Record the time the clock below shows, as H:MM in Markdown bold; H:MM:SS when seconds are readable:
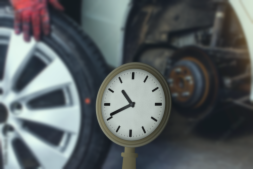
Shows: **10:41**
